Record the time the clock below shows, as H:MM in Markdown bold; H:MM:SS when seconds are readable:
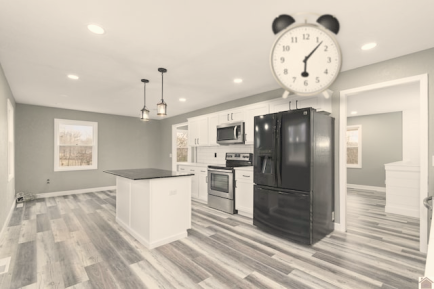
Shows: **6:07**
